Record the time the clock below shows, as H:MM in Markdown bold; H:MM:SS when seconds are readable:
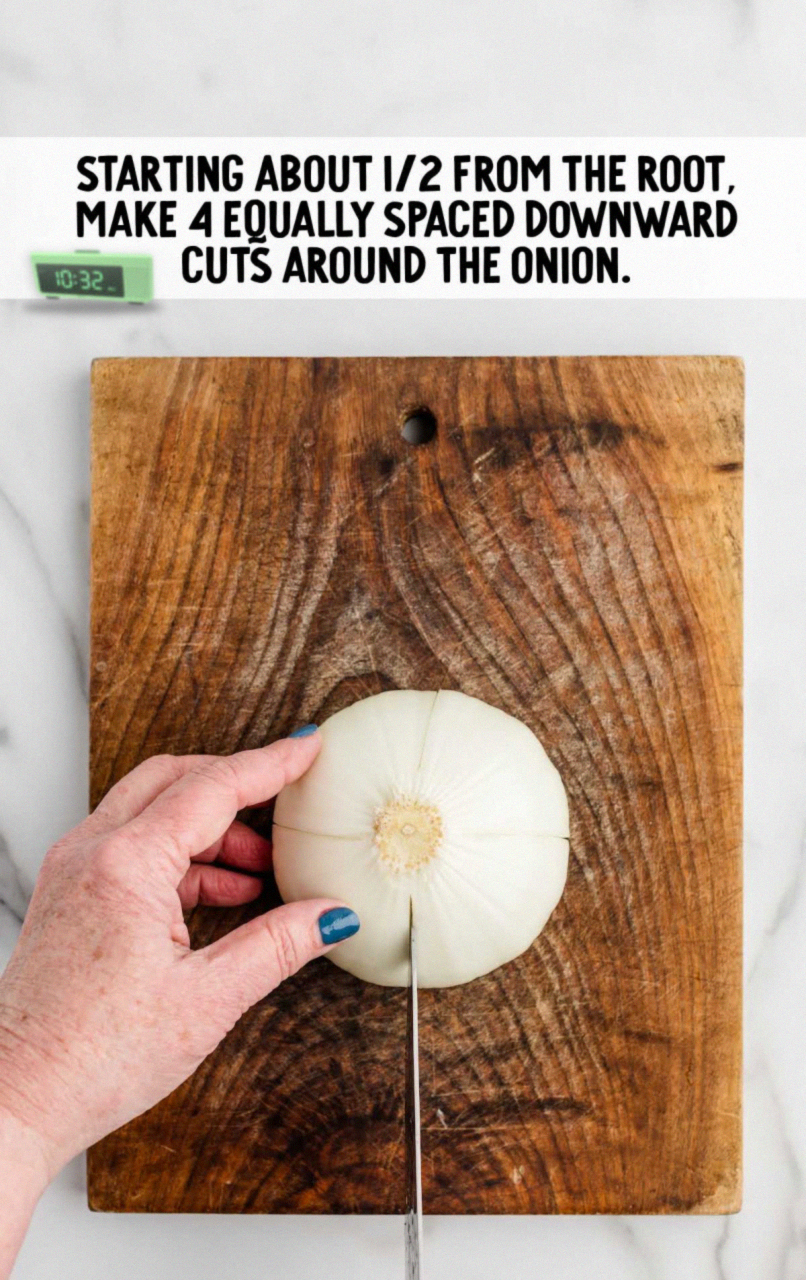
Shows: **10:32**
